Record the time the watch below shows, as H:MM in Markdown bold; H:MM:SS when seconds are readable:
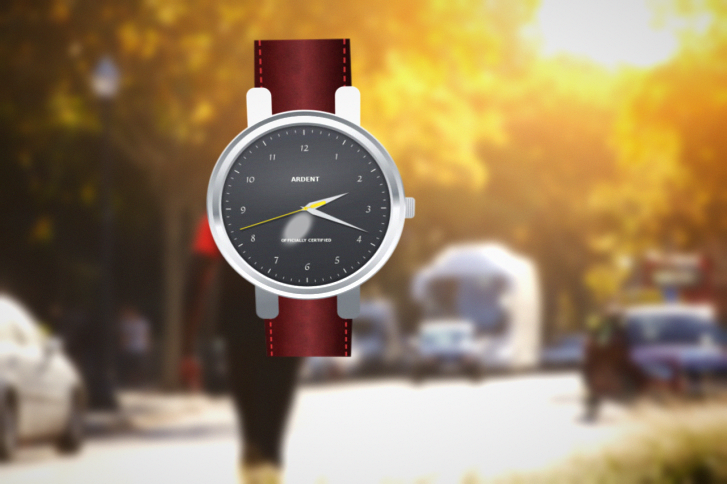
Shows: **2:18:42**
